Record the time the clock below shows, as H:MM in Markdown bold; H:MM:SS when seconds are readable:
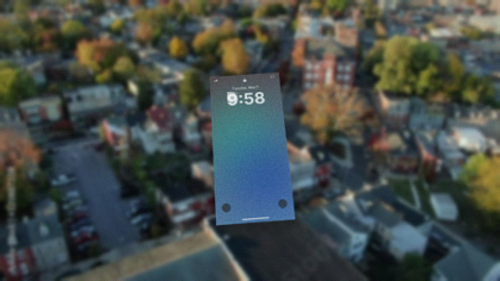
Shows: **9:58**
